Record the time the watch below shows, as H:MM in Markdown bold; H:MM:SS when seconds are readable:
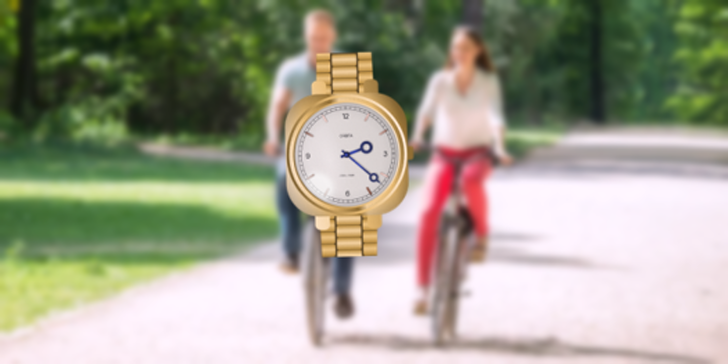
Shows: **2:22**
